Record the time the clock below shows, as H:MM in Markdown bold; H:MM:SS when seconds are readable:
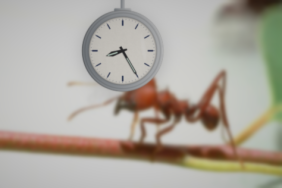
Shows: **8:25**
